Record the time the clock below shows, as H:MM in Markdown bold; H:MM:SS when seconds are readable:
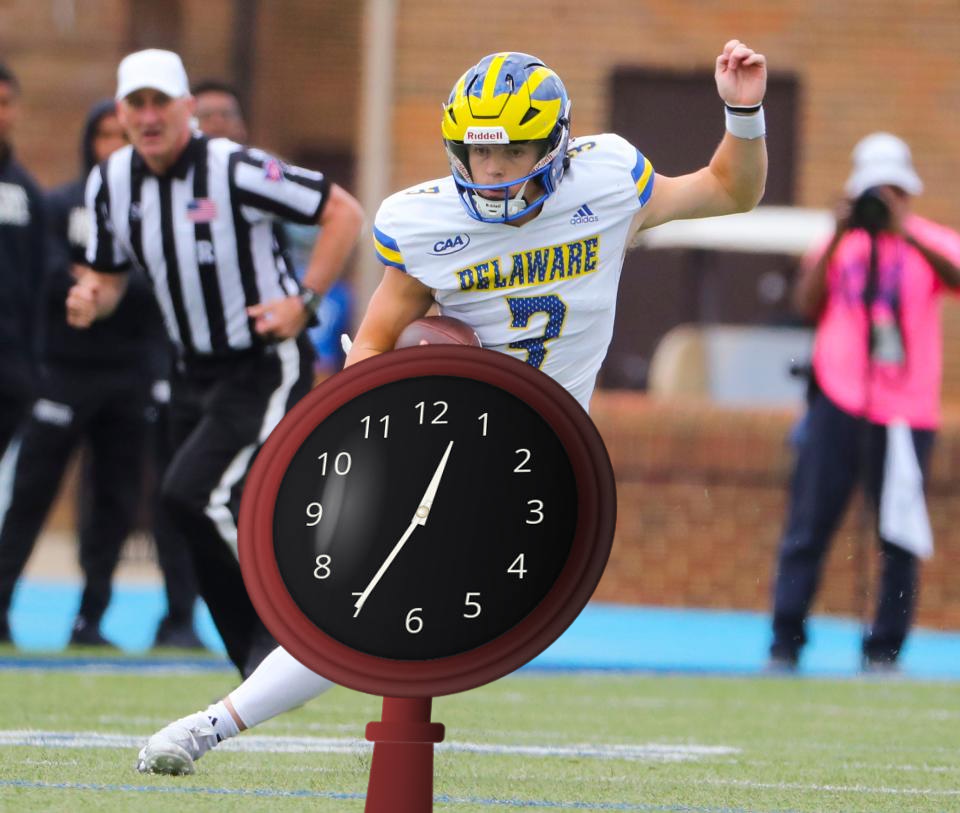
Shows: **12:35**
